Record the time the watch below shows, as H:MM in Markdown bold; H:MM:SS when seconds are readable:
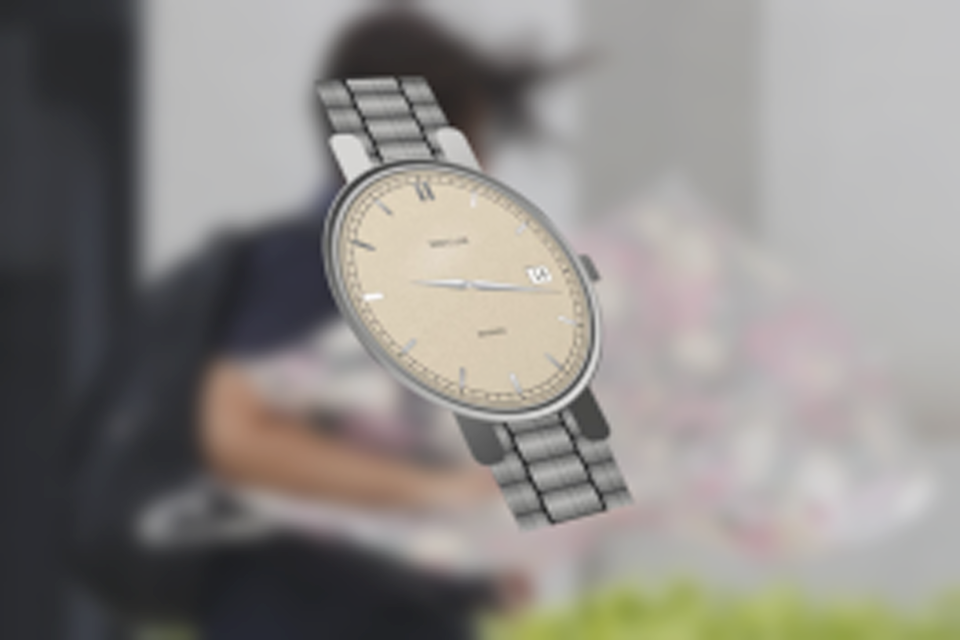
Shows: **9:17**
